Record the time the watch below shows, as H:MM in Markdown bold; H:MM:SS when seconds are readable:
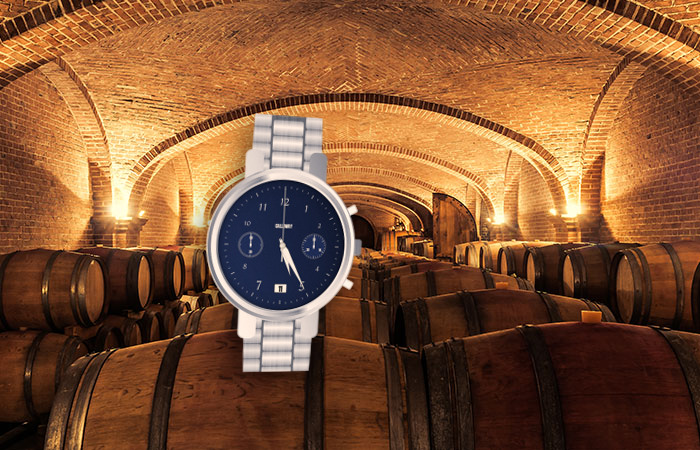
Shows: **5:25**
